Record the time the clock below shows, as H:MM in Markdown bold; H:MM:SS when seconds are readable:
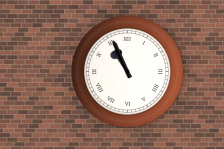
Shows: **10:56**
